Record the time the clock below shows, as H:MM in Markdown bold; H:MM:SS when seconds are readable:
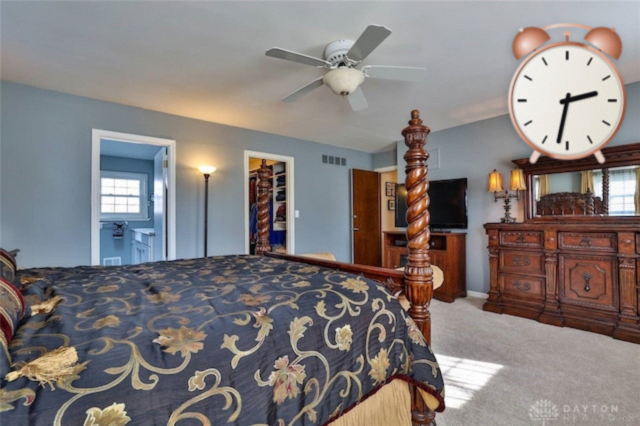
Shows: **2:32**
